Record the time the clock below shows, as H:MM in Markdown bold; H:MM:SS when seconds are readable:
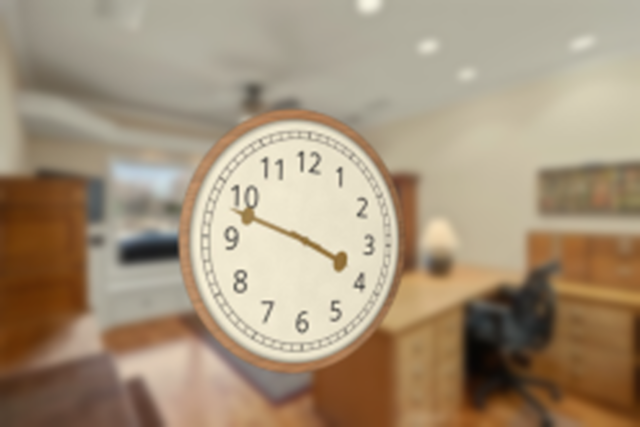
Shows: **3:48**
